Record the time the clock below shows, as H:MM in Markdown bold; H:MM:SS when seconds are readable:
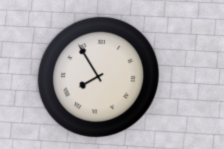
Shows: **7:54**
